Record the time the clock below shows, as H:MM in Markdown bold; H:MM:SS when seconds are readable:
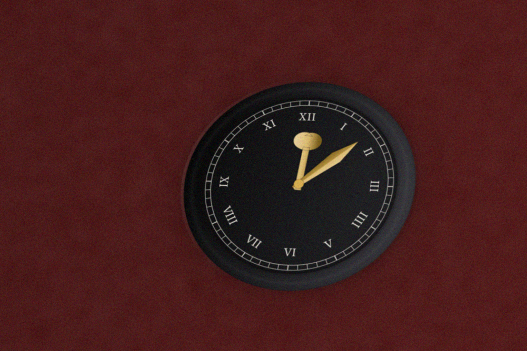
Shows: **12:08**
